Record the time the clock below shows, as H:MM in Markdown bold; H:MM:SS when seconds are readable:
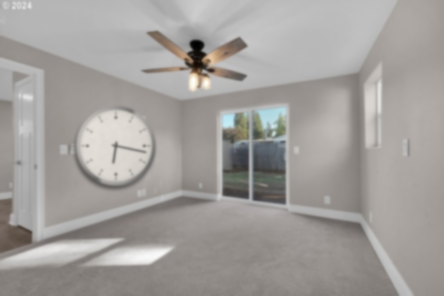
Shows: **6:17**
